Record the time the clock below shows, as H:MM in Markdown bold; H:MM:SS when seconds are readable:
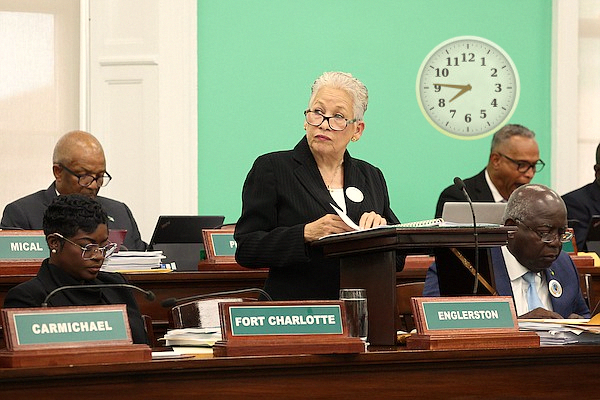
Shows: **7:46**
